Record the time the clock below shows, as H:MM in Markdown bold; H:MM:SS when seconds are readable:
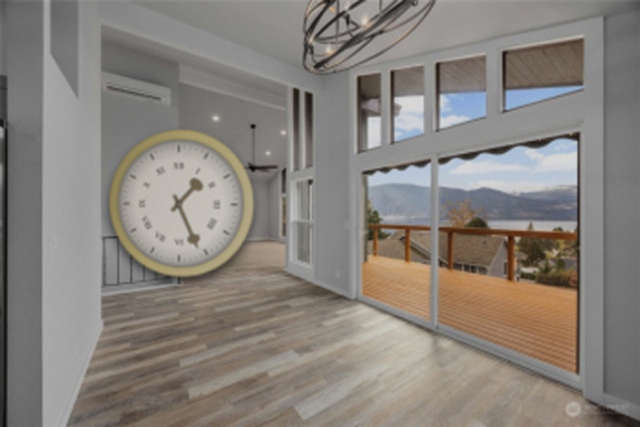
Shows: **1:26**
